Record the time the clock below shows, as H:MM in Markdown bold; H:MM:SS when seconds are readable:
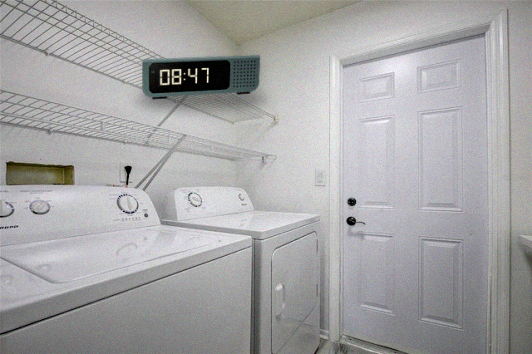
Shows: **8:47**
